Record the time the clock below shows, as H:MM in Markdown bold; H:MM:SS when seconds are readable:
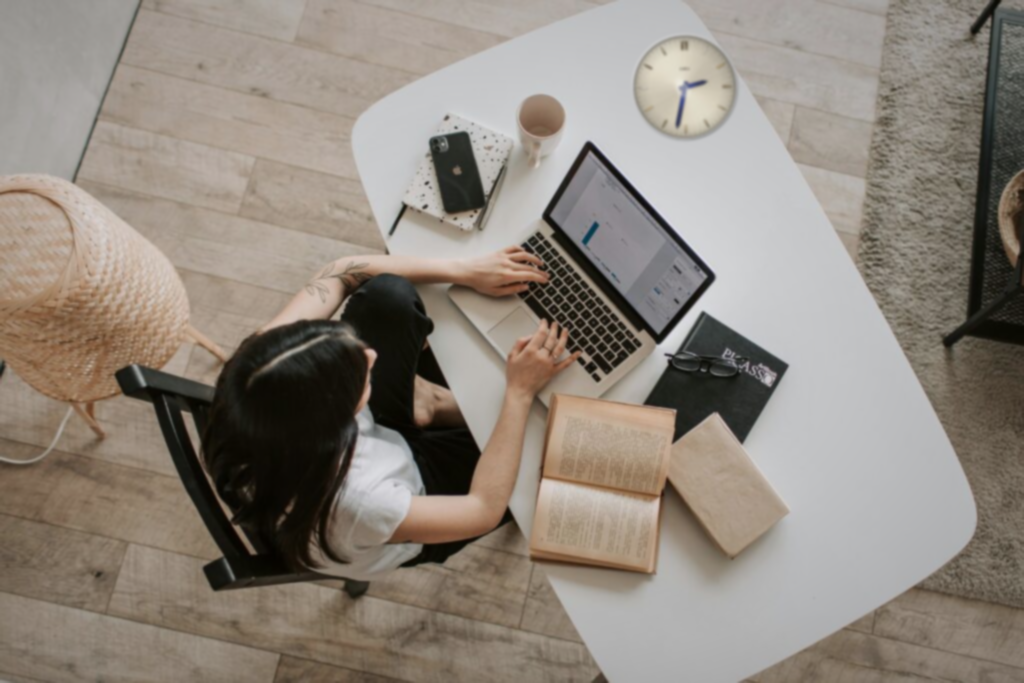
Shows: **2:32**
